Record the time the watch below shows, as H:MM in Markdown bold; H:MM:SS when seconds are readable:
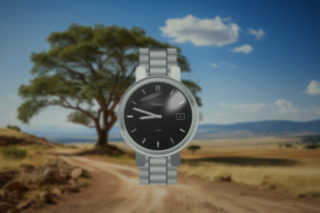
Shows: **8:48**
